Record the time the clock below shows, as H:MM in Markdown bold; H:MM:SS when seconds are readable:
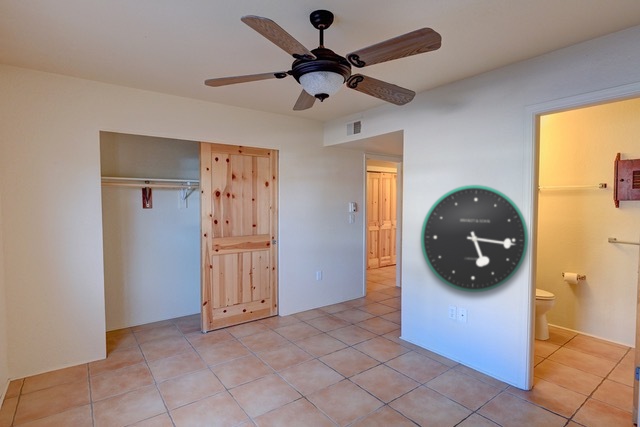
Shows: **5:16**
